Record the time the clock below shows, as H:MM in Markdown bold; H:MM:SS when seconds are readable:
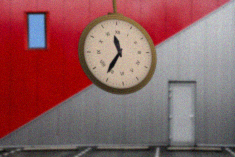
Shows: **11:36**
